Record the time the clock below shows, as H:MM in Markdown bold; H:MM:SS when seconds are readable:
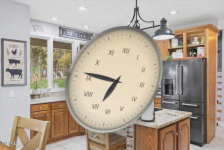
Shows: **6:46**
